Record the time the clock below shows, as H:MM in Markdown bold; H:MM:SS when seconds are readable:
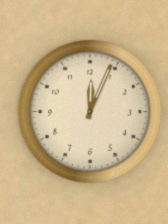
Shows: **12:04**
